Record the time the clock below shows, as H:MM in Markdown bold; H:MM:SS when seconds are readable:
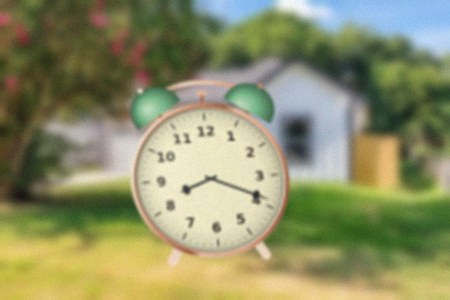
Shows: **8:19**
